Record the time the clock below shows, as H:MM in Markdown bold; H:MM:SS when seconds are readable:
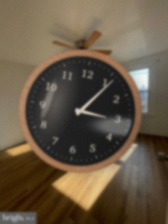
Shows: **3:06**
